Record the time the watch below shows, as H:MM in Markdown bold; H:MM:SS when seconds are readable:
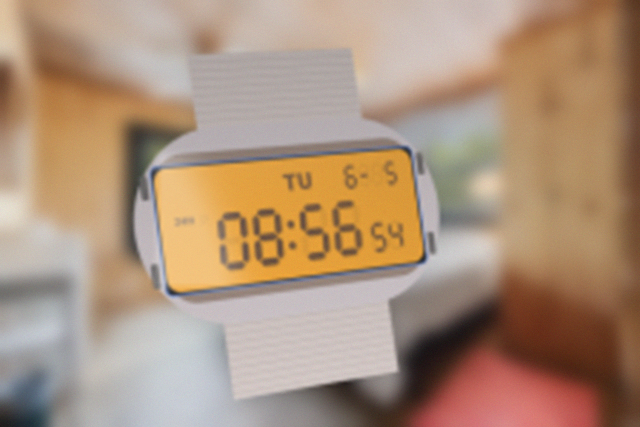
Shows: **8:56:54**
